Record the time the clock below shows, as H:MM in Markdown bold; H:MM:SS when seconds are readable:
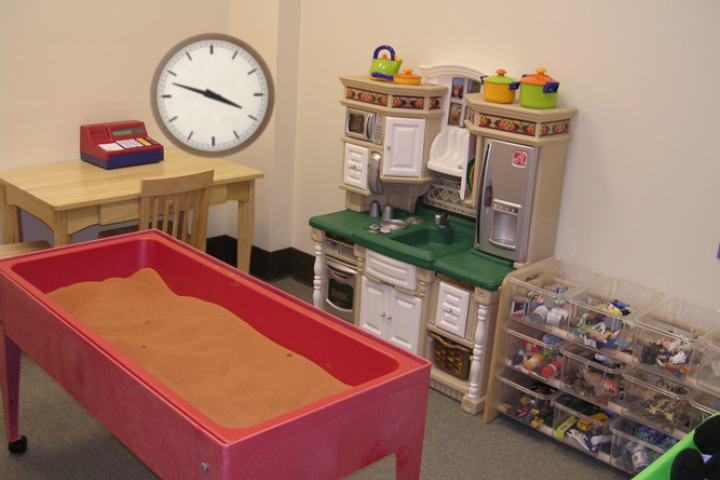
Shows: **3:48**
